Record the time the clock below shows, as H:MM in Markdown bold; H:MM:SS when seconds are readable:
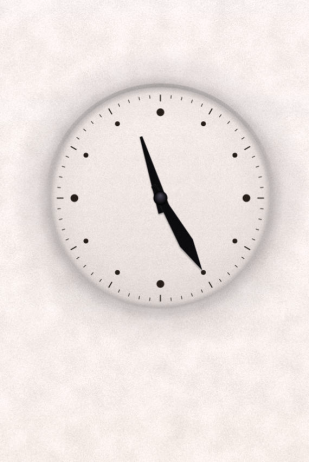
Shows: **11:25**
